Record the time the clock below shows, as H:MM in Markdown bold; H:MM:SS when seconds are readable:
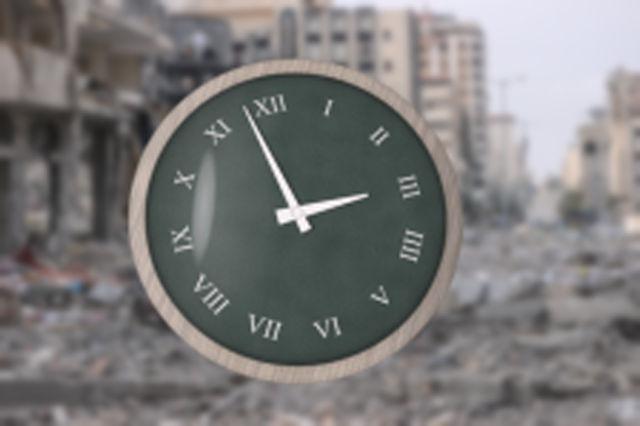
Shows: **2:58**
